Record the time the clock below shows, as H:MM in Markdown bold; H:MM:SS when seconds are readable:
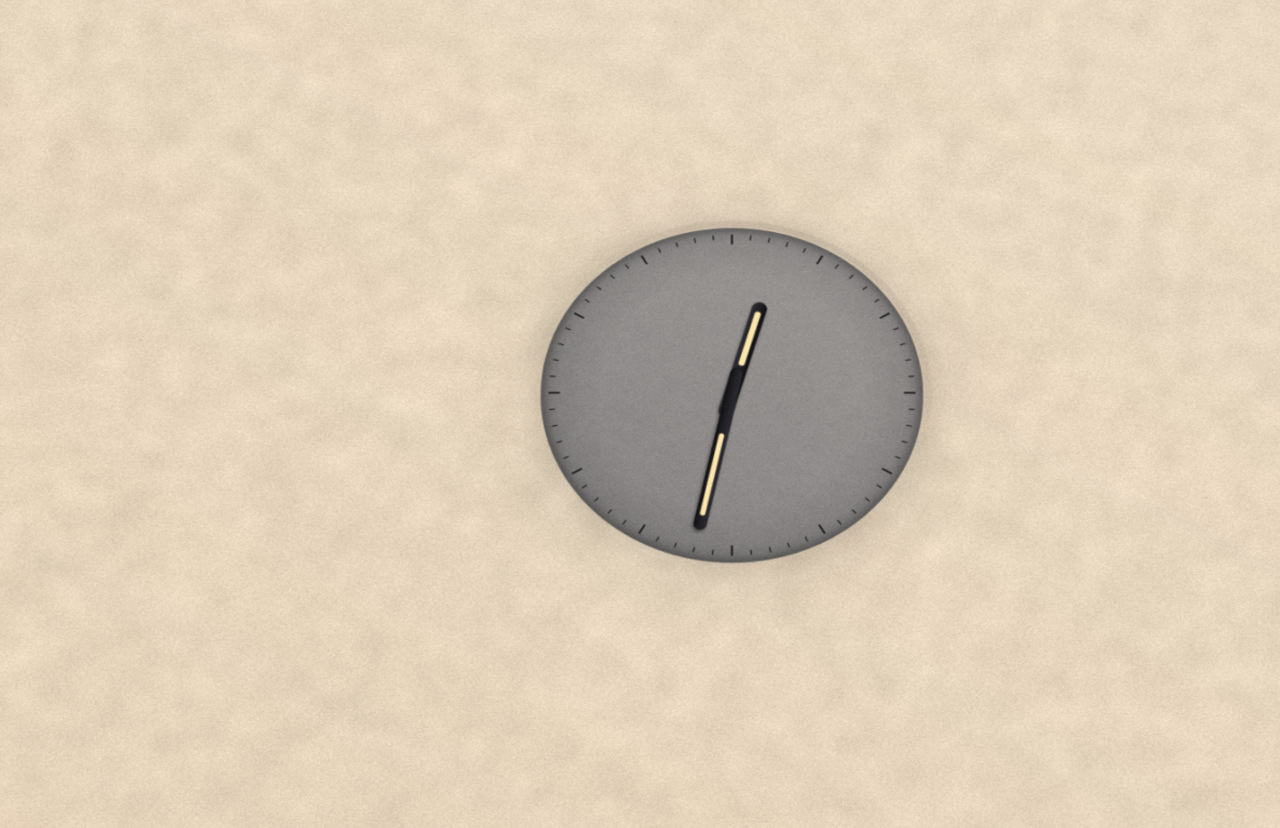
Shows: **12:32**
